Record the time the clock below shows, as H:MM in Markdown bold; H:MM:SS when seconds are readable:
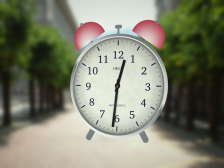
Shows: **12:31**
